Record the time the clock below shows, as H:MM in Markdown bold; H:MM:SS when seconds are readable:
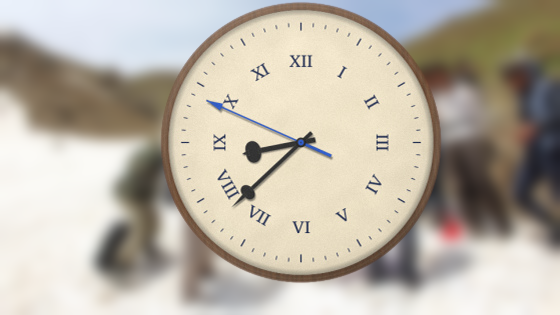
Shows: **8:37:49**
